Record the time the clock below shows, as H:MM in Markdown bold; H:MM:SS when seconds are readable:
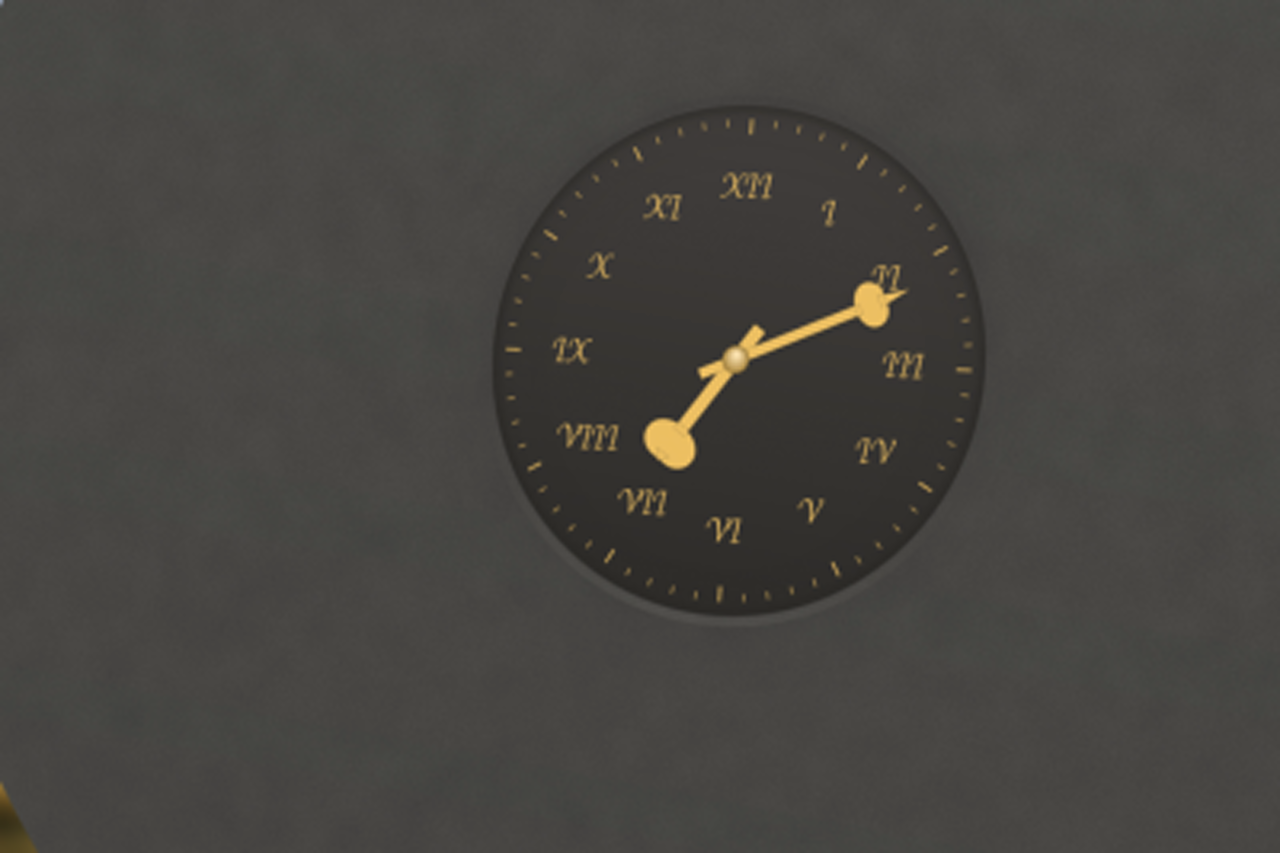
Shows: **7:11**
